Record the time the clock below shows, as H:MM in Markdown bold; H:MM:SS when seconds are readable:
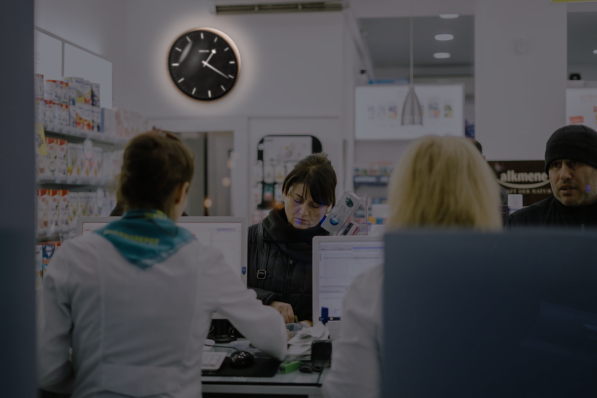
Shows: **1:21**
